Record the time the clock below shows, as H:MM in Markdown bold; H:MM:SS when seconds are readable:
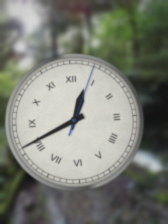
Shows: **12:41:04**
